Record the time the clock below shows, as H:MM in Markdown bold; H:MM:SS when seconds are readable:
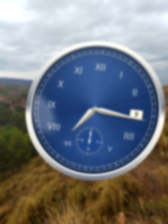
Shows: **7:16**
